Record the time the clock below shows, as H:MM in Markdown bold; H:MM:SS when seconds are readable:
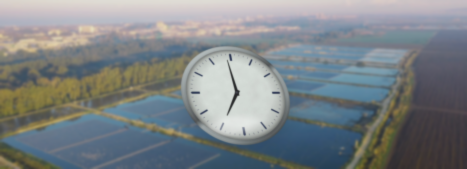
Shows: **6:59**
